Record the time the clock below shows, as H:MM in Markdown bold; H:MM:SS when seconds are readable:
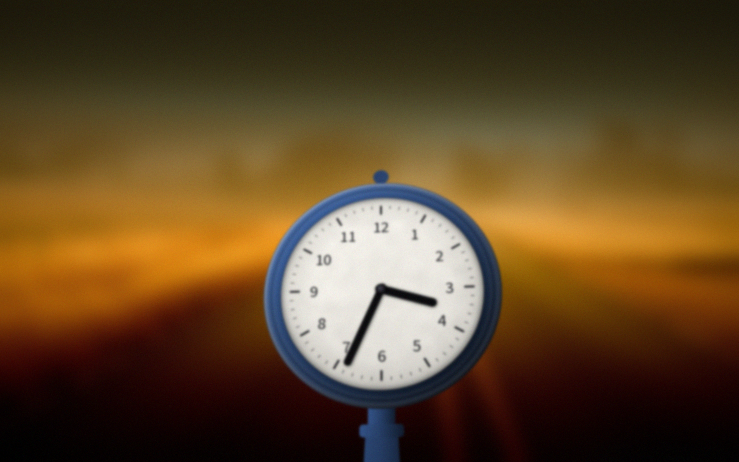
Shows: **3:34**
